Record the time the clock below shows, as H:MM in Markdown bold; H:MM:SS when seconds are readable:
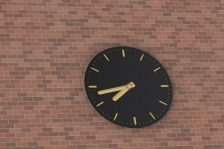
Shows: **7:43**
